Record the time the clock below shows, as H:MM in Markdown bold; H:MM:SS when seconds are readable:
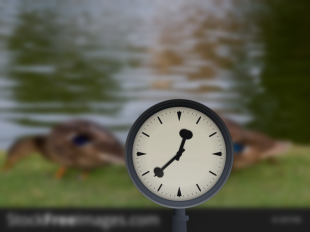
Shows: **12:38**
